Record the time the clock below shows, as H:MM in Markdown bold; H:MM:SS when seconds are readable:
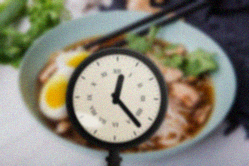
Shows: **12:23**
